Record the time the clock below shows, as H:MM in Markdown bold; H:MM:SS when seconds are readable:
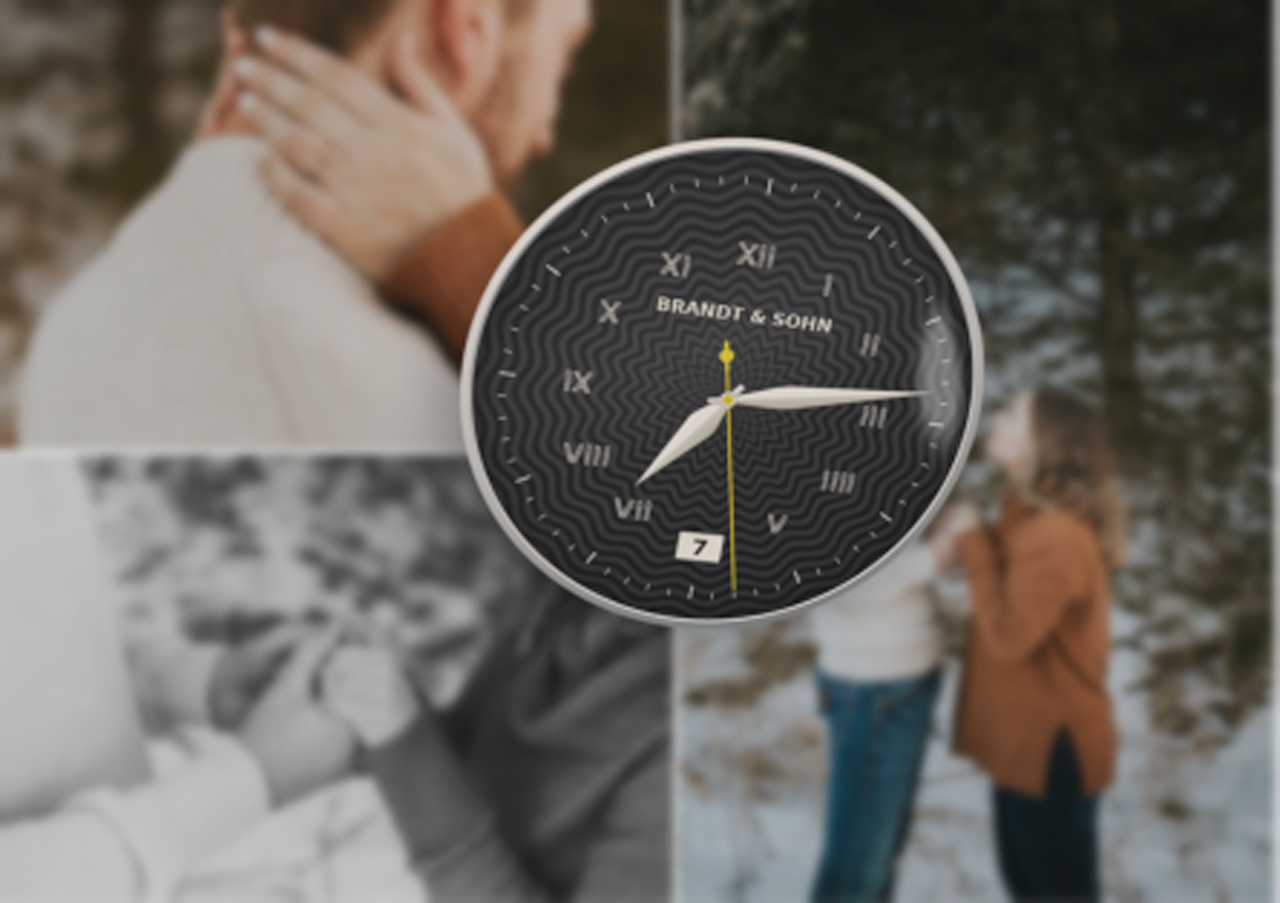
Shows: **7:13:28**
